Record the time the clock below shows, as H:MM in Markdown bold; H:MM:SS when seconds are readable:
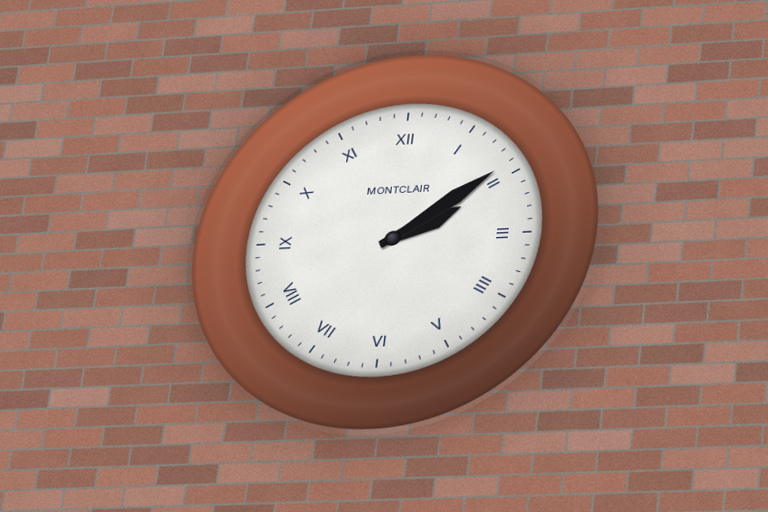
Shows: **2:09**
